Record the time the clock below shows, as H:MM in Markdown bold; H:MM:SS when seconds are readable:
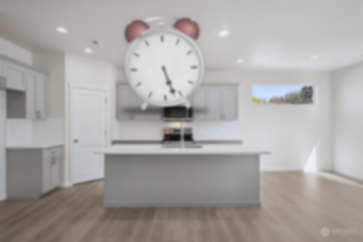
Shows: **5:27**
